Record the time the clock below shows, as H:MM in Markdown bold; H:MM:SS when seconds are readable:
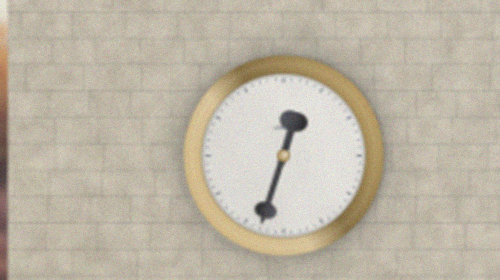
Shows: **12:33**
